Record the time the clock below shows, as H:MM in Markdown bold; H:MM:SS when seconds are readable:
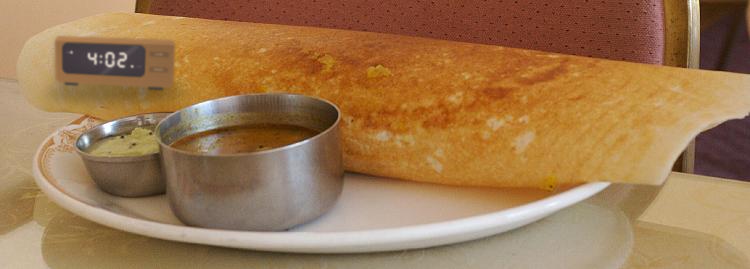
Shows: **4:02**
